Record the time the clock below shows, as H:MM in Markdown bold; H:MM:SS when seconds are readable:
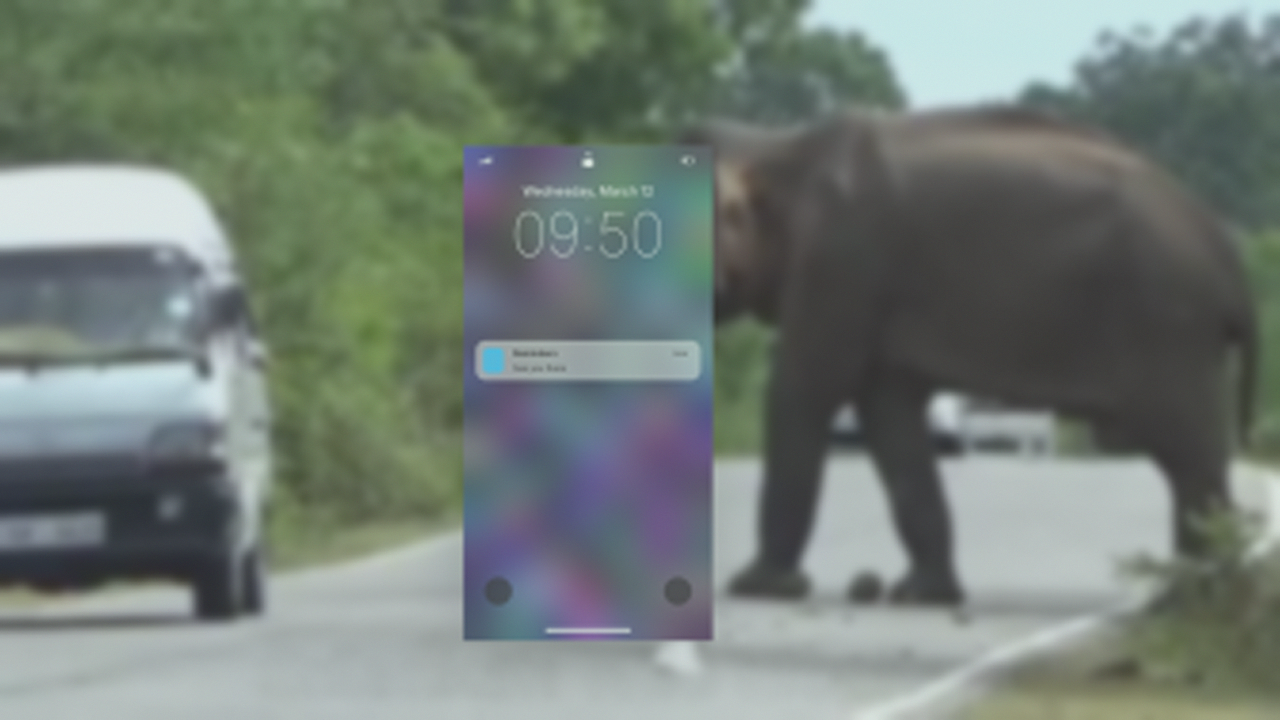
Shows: **9:50**
